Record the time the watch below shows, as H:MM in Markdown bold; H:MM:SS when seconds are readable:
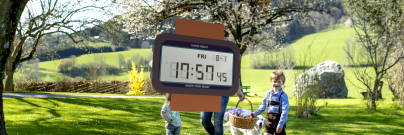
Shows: **17:57:45**
